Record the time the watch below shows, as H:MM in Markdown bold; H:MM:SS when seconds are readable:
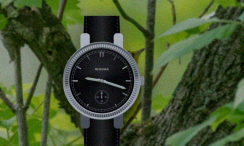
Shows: **9:18**
